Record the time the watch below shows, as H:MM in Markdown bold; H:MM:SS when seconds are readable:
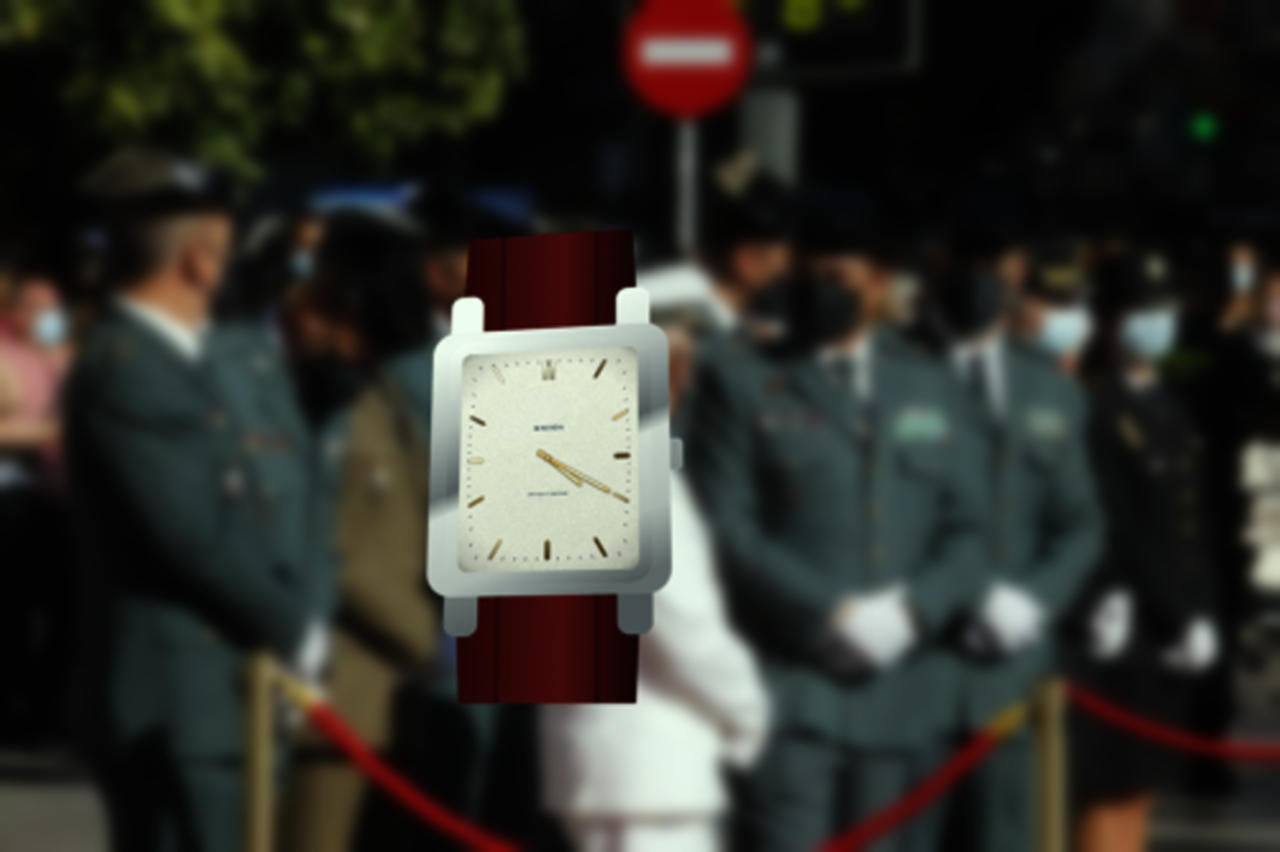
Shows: **4:20**
